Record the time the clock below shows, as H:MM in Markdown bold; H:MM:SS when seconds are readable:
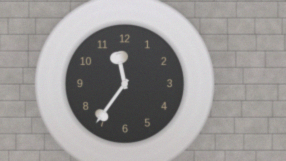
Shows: **11:36**
